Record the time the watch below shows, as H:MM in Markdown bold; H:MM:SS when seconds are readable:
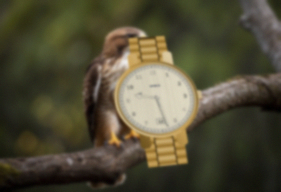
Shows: **9:28**
